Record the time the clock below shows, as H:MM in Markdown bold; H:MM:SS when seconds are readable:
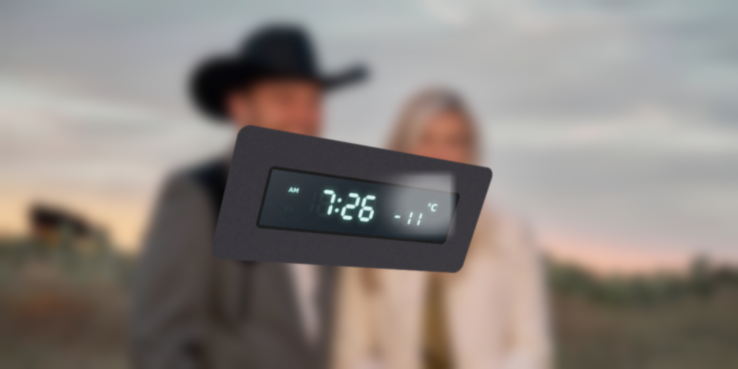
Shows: **7:26**
